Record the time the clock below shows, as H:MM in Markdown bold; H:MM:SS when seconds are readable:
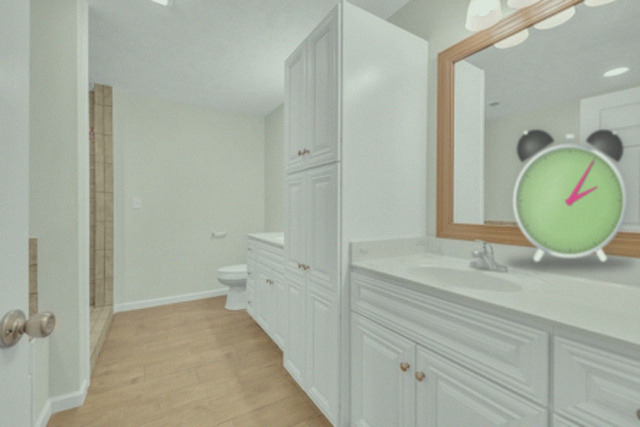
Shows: **2:05**
